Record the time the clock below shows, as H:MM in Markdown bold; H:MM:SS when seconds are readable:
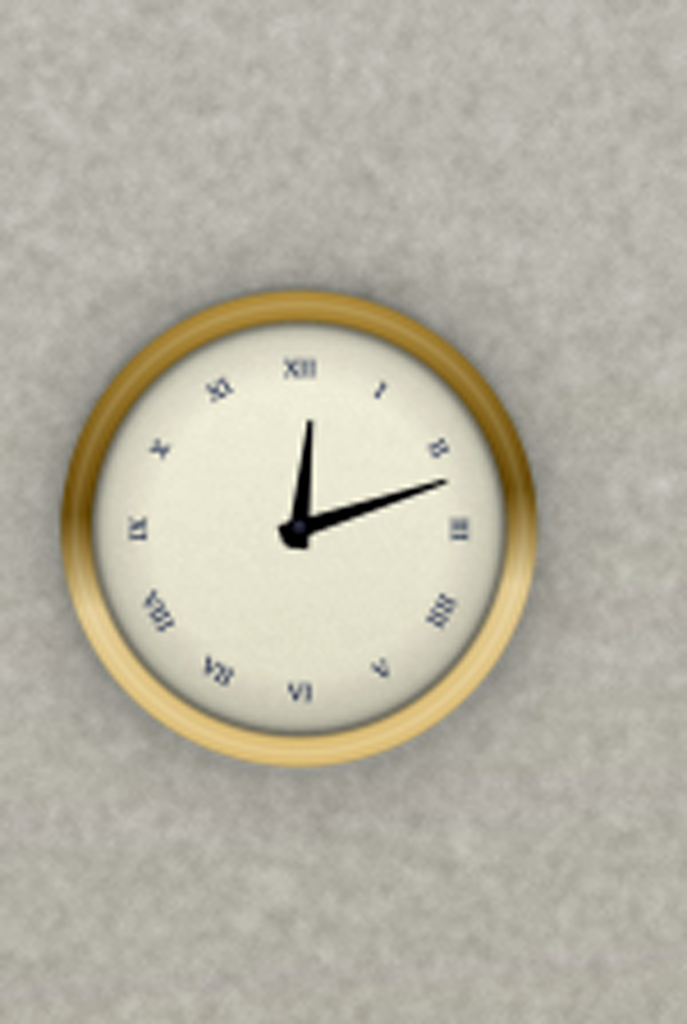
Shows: **12:12**
